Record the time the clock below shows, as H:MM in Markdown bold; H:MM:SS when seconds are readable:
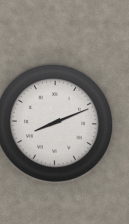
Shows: **8:11**
